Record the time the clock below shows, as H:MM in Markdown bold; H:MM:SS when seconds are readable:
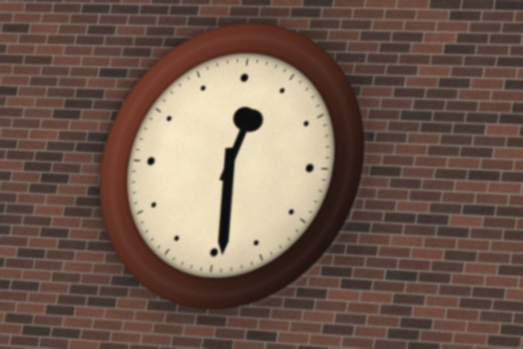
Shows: **12:29**
